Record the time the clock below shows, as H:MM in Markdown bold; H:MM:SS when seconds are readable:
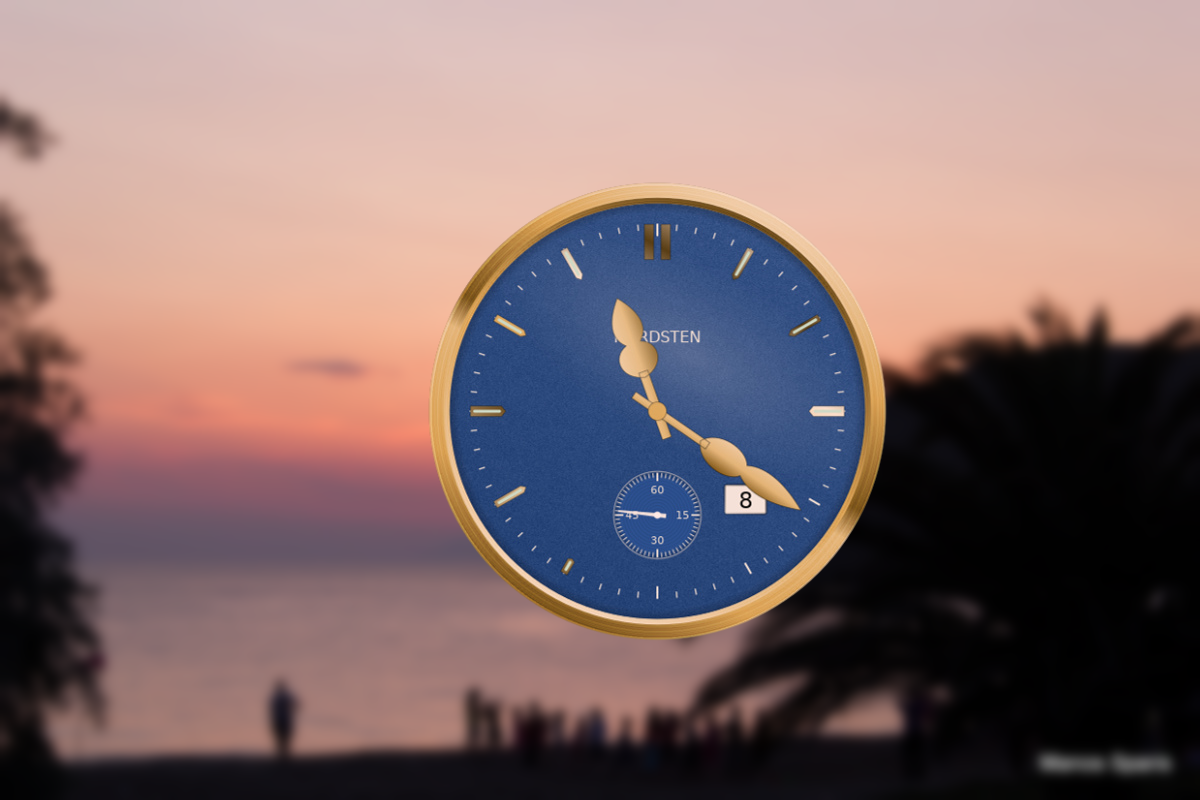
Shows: **11:20:46**
